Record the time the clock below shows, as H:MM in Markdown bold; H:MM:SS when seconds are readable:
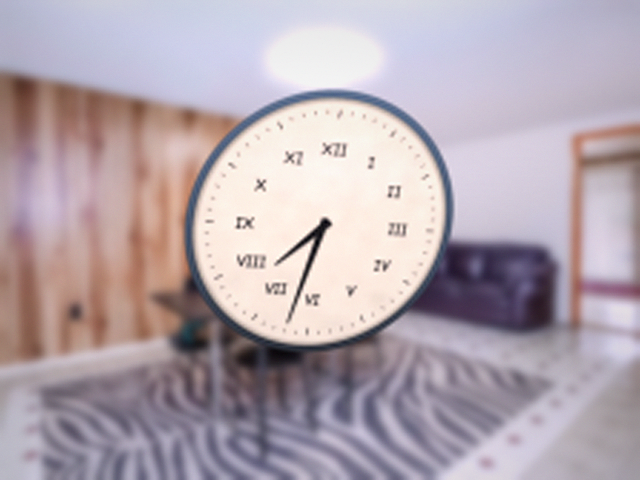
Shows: **7:32**
